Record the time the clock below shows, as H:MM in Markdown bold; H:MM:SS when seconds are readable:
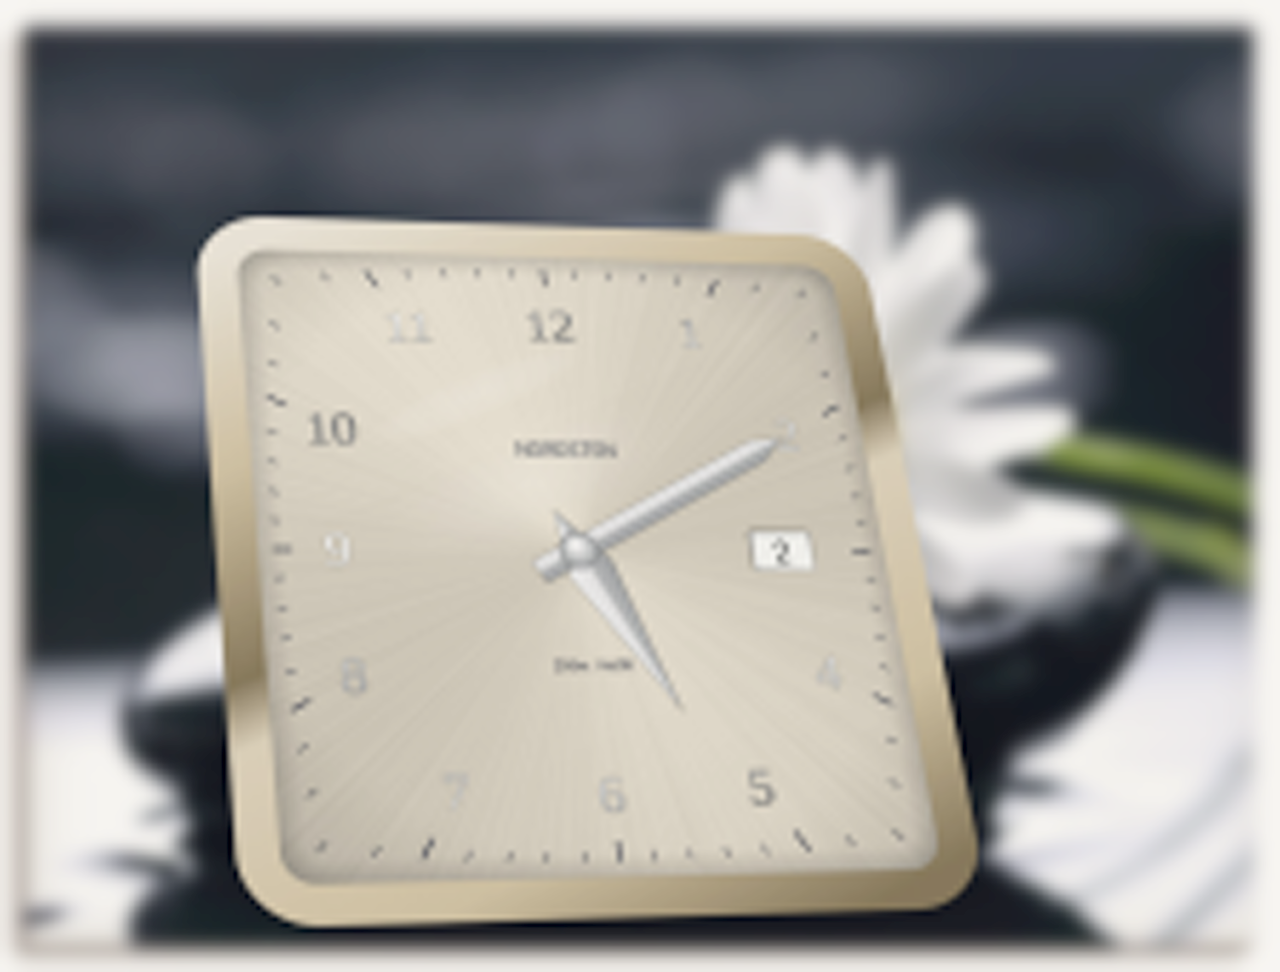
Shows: **5:10**
